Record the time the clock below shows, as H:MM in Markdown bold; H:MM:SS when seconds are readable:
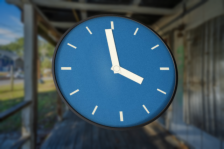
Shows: **3:59**
